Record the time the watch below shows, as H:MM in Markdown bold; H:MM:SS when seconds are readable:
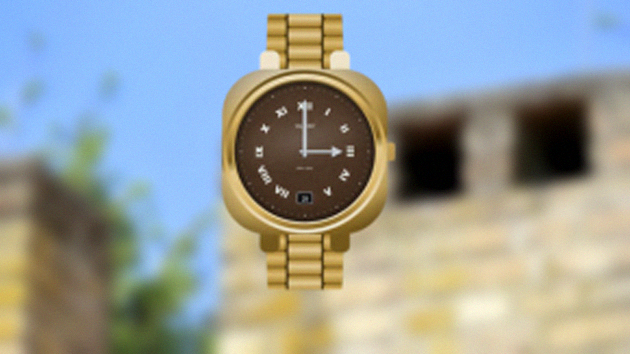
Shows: **3:00**
